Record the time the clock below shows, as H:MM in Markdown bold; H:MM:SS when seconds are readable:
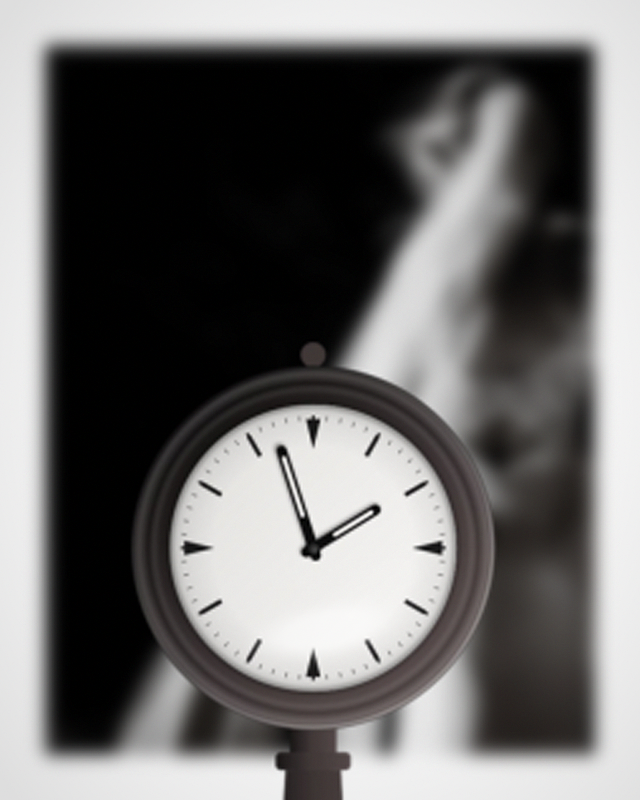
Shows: **1:57**
